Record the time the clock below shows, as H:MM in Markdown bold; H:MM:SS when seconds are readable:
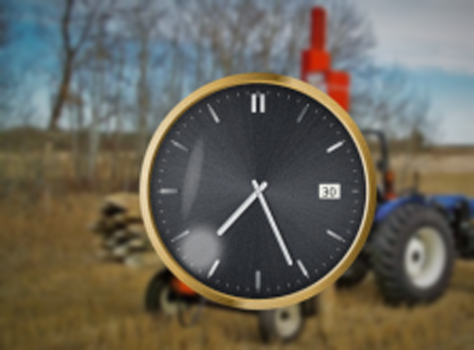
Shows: **7:26**
